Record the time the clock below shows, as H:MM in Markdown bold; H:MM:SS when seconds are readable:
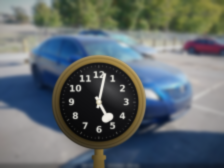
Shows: **5:02**
